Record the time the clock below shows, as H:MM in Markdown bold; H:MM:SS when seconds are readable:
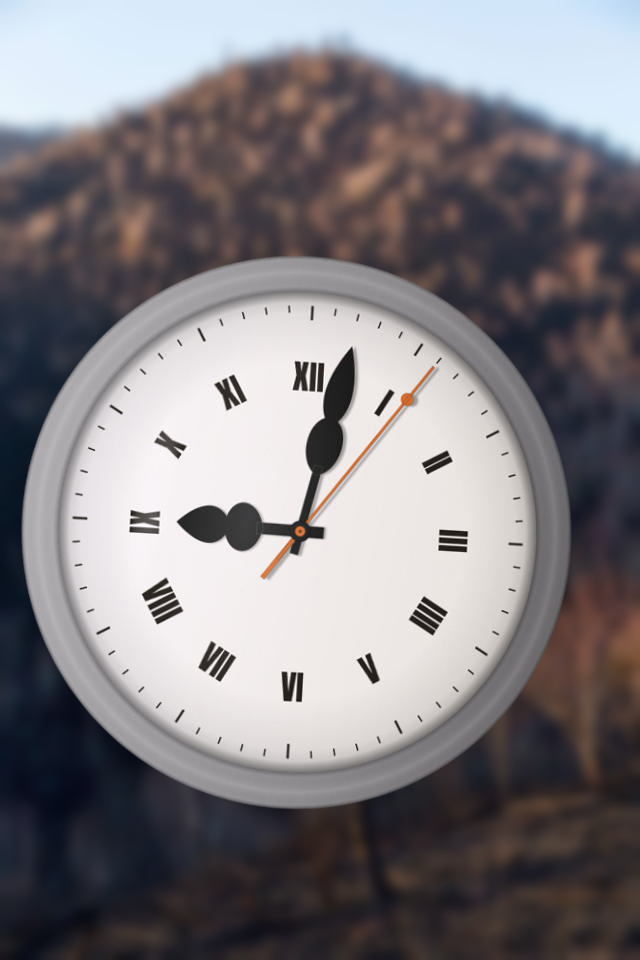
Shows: **9:02:06**
